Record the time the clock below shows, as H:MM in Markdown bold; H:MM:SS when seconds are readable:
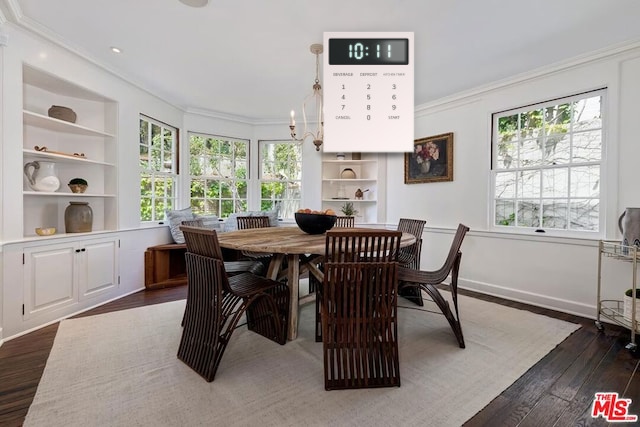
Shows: **10:11**
